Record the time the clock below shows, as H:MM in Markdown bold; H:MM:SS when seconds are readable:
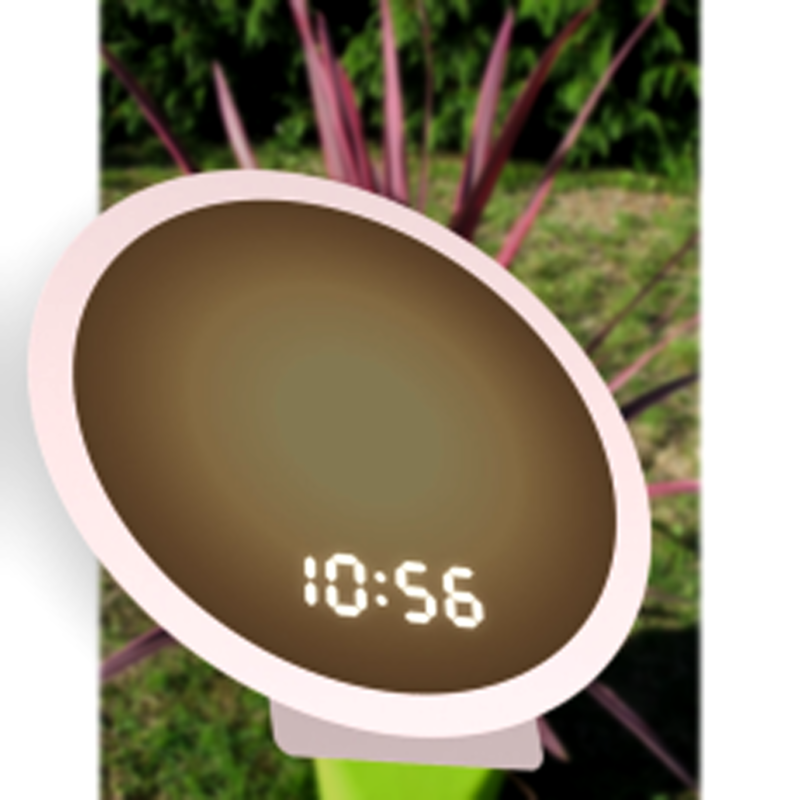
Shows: **10:56**
